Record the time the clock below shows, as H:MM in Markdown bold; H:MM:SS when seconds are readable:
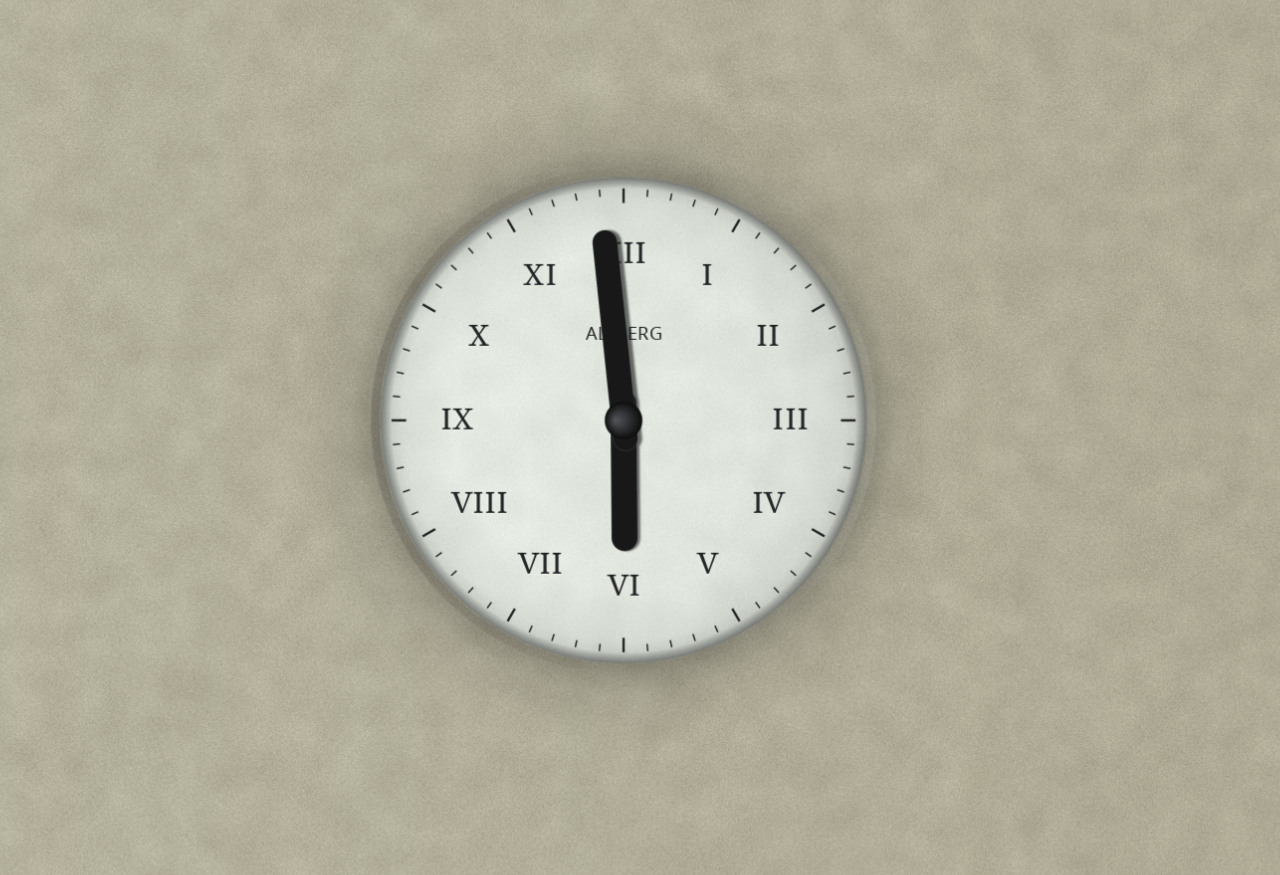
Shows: **5:59**
